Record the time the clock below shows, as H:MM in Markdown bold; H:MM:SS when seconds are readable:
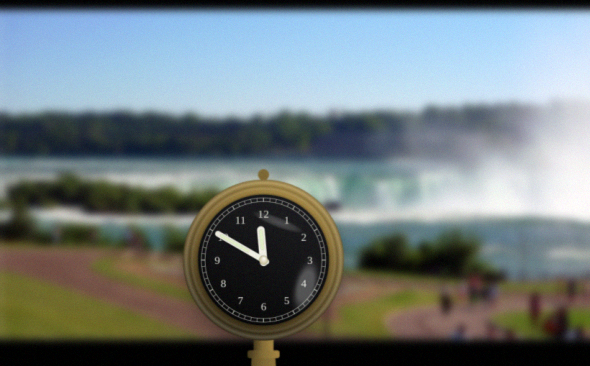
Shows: **11:50**
